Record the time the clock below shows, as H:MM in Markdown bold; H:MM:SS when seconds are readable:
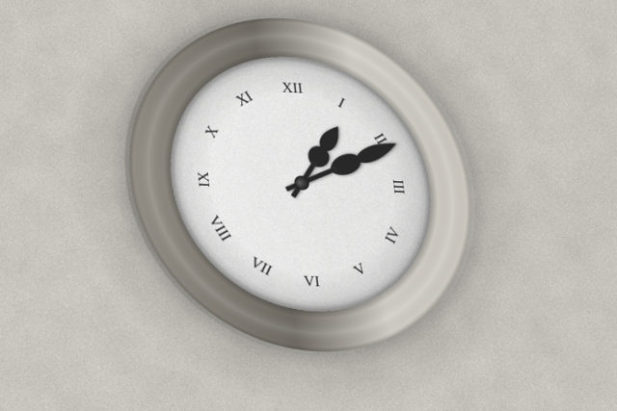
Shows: **1:11**
